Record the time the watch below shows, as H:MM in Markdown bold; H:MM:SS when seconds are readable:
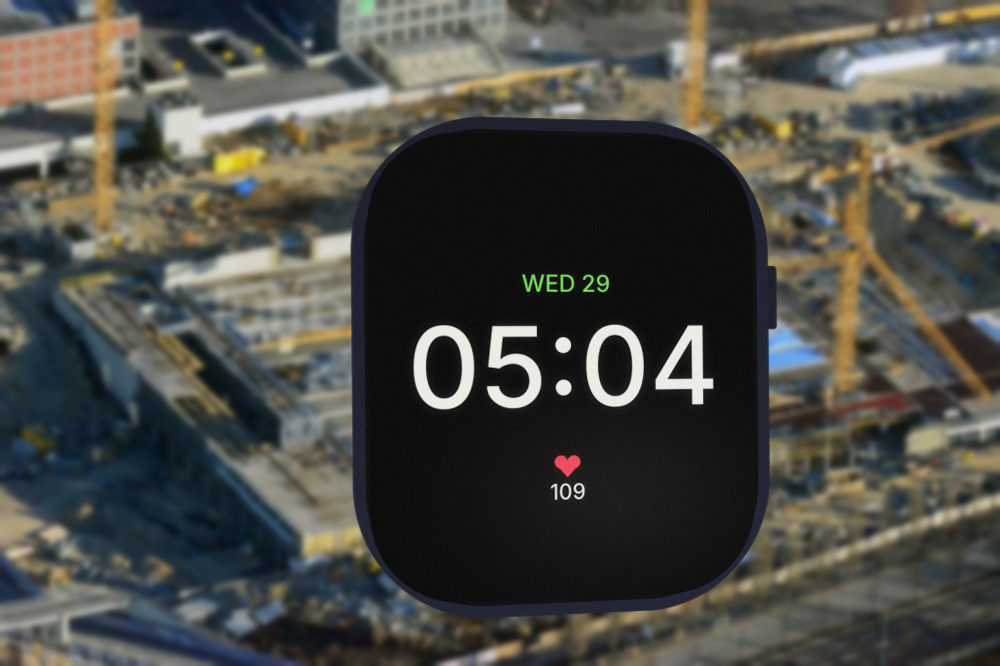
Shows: **5:04**
